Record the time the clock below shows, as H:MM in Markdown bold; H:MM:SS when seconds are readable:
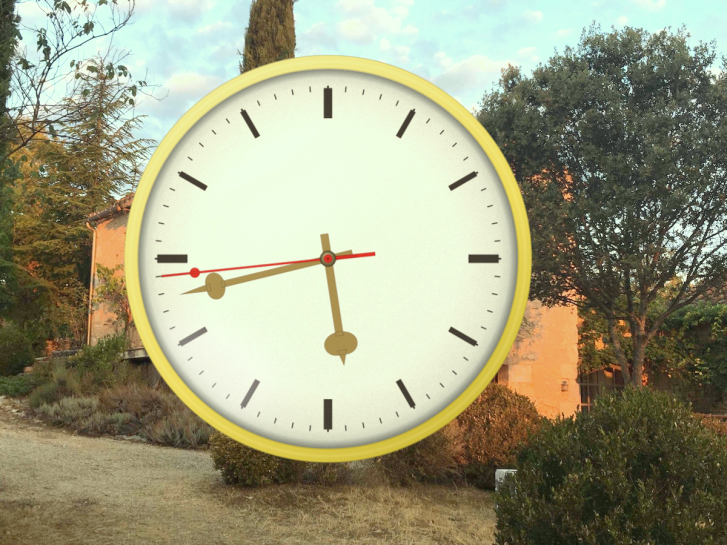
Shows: **5:42:44**
